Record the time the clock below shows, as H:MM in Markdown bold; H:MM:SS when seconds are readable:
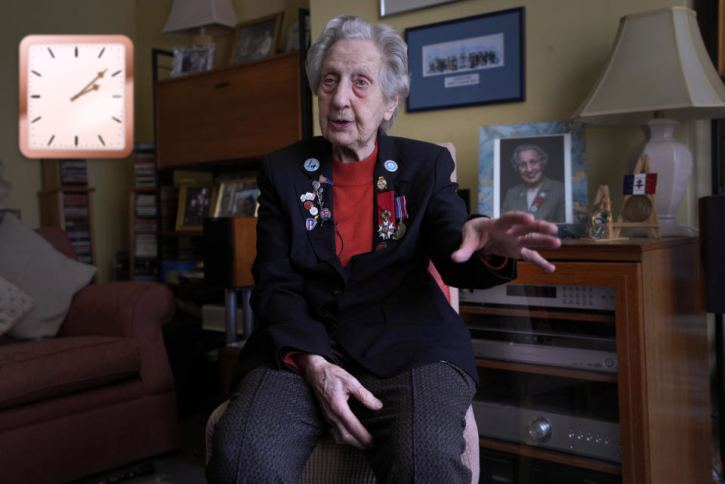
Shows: **2:08**
